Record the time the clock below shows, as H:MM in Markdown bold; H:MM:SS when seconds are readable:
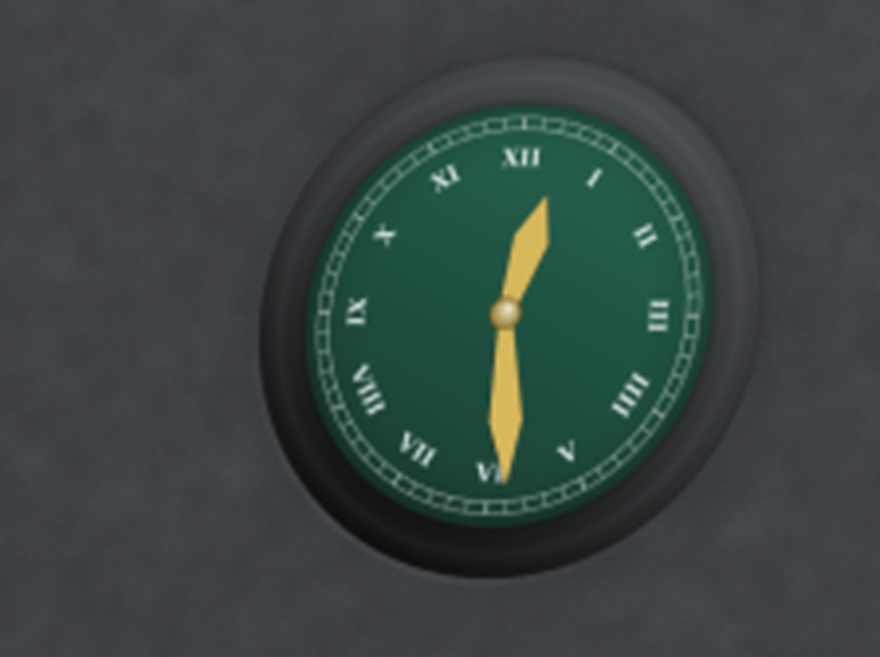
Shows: **12:29**
